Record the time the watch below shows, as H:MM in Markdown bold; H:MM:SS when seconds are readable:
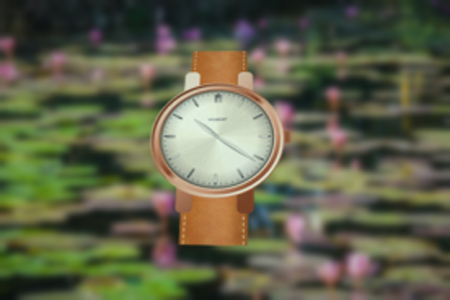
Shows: **10:21**
